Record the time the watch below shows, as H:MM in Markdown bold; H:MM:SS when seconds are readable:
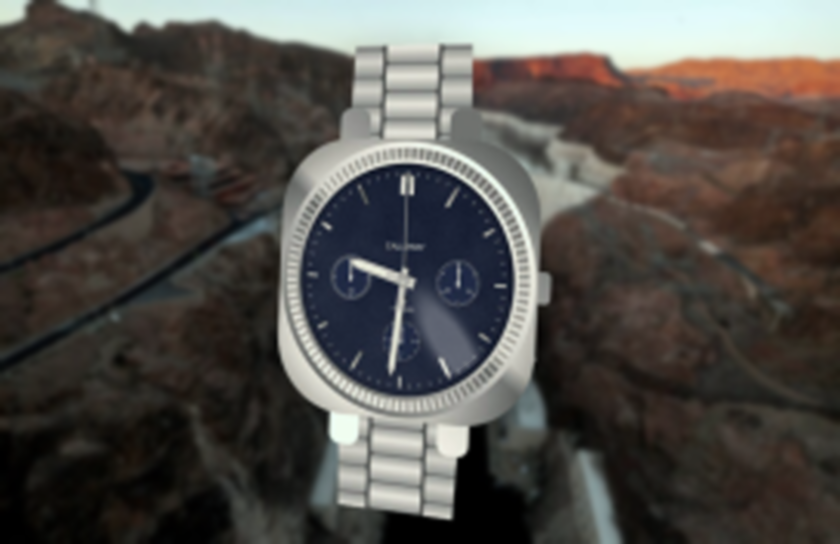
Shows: **9:31**
